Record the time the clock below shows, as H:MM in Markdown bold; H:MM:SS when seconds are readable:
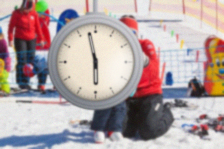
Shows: **5:58**
